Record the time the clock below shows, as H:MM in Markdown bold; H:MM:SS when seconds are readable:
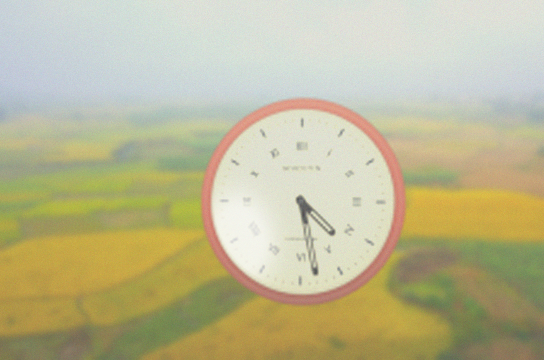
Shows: **4:28**
